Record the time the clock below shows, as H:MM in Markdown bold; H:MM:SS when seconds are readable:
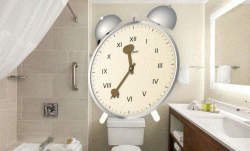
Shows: **11:36**
